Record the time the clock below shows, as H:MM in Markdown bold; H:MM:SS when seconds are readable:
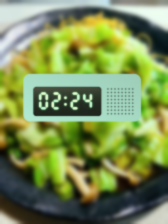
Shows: **2:24**
